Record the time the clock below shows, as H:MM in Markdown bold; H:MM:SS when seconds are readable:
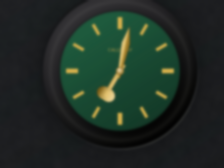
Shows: **7:02**
